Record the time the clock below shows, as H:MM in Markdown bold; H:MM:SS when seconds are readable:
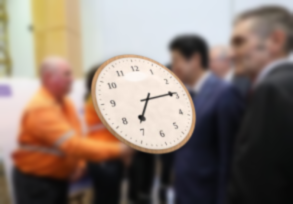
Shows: **7:14**
